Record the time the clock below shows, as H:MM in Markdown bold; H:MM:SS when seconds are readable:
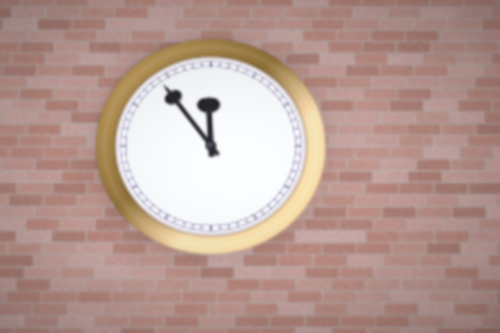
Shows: **11:54**
